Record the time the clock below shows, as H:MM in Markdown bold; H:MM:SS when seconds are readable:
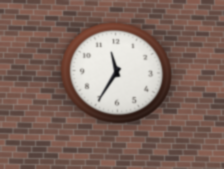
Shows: **11:35**
